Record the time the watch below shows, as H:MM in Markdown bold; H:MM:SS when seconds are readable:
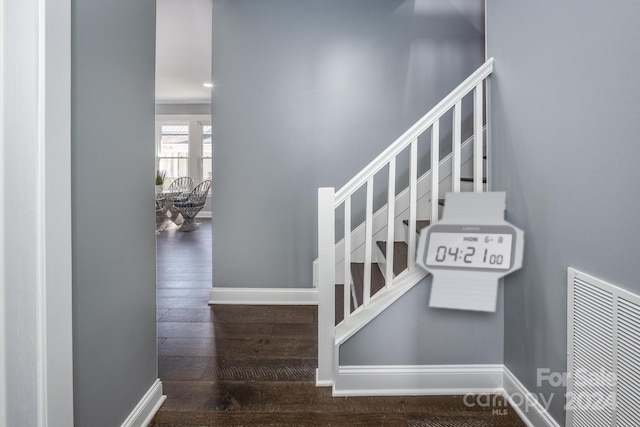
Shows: **4:21**
